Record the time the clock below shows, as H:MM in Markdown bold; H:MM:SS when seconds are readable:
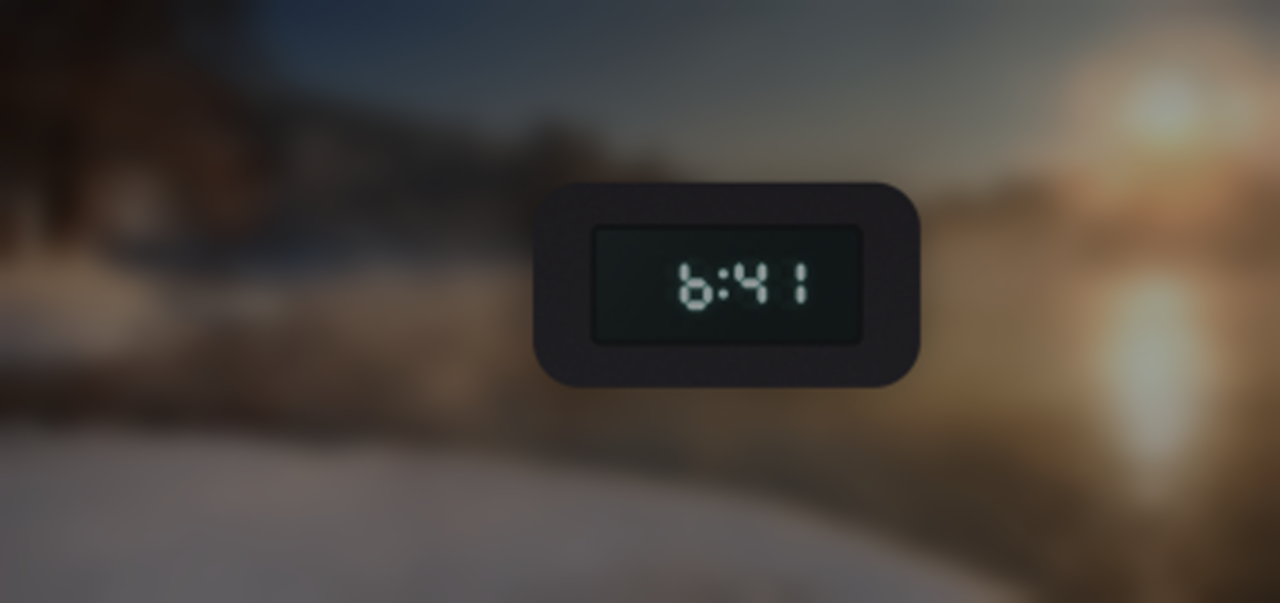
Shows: **6:41**
